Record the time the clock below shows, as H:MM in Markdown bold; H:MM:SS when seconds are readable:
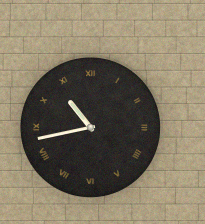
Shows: **10:43**
